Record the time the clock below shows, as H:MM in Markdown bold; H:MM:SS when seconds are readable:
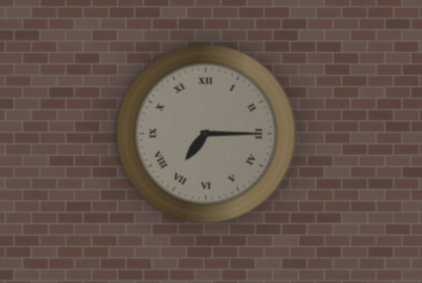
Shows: **7:15**
